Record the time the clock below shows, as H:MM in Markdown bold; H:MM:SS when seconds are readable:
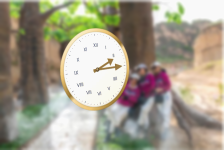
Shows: **2:15**
